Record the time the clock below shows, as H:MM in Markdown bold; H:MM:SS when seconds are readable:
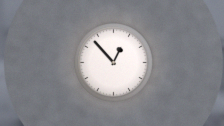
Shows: **12:53**
